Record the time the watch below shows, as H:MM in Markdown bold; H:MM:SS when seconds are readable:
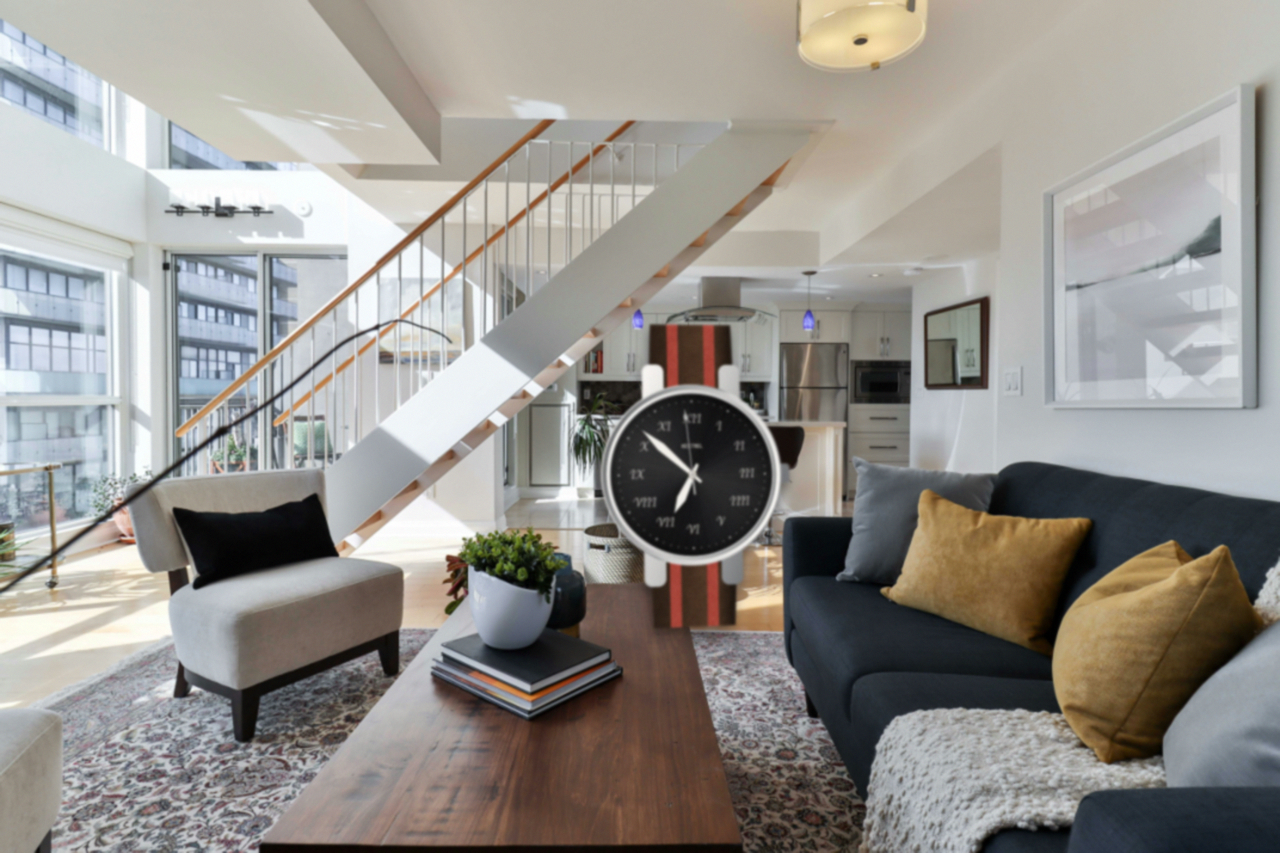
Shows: **6:51:59**
